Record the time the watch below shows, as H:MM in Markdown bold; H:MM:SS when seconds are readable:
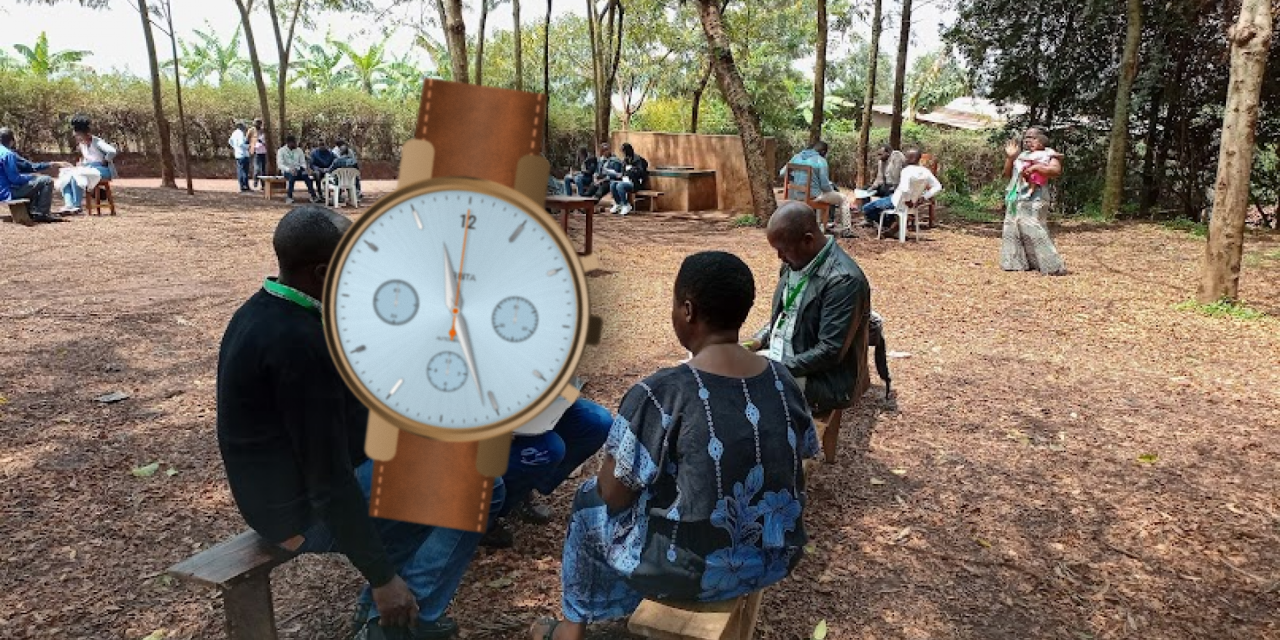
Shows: **11:26**
